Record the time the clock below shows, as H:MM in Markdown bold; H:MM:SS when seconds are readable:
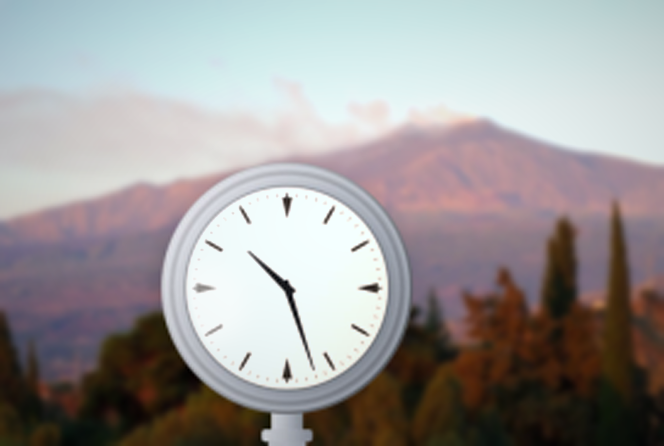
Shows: **10:27**
